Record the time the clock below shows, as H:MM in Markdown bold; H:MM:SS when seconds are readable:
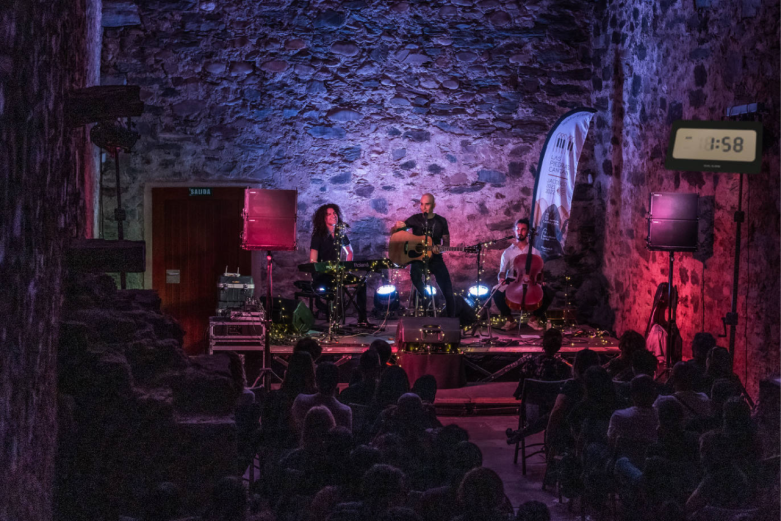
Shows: **1:58**
